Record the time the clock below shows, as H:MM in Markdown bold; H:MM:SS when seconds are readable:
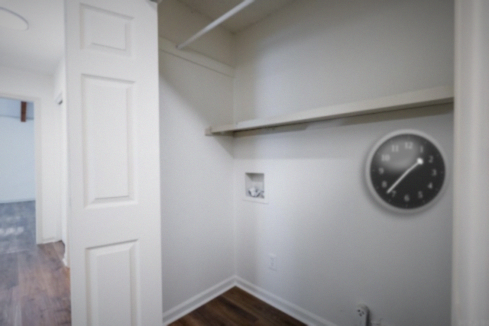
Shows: **1:37**
